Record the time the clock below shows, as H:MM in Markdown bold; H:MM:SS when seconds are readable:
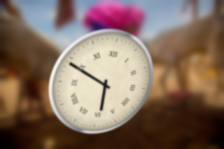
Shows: **5:49**
